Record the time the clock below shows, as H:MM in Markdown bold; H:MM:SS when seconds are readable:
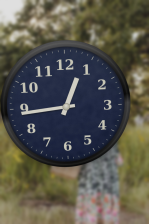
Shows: **12:44**
